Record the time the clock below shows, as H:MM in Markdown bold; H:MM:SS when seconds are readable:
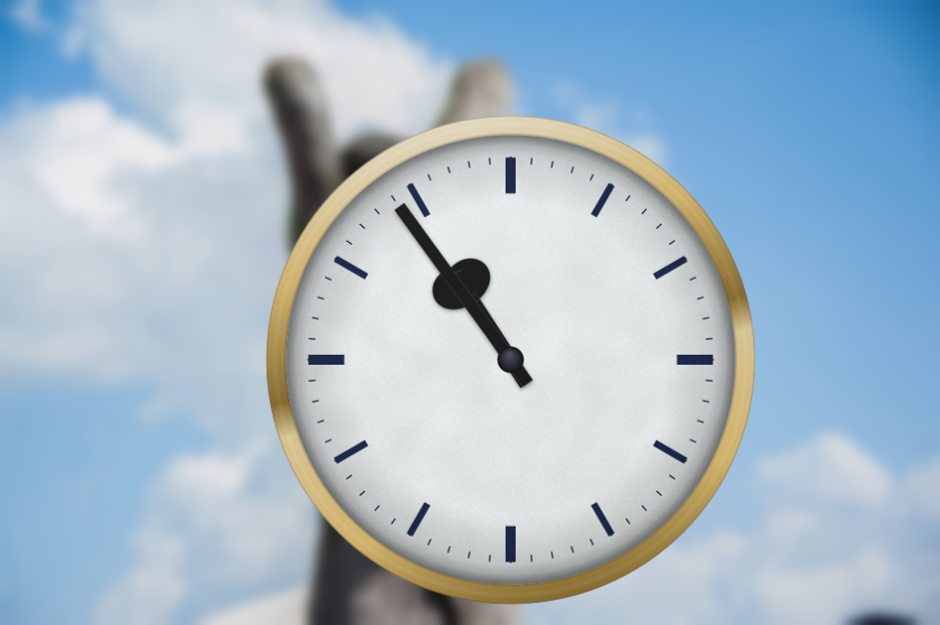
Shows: **10:54**
